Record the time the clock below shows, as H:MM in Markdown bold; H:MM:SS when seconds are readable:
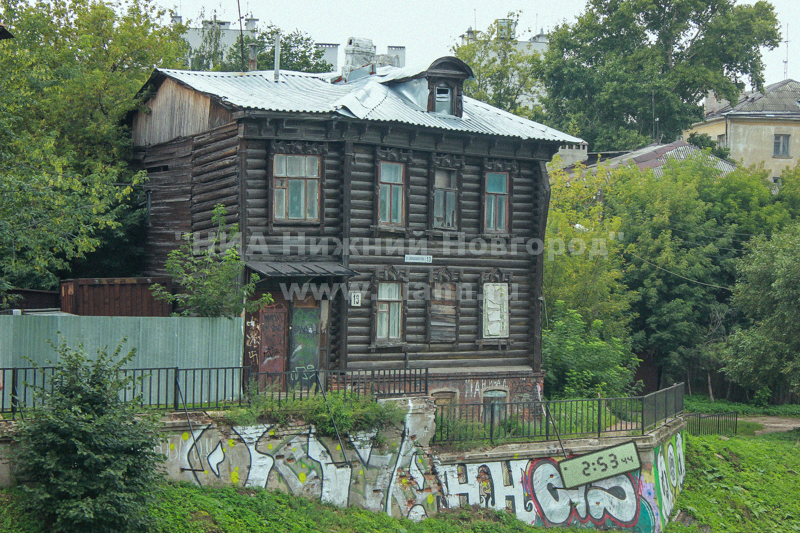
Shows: **2:53:44**
